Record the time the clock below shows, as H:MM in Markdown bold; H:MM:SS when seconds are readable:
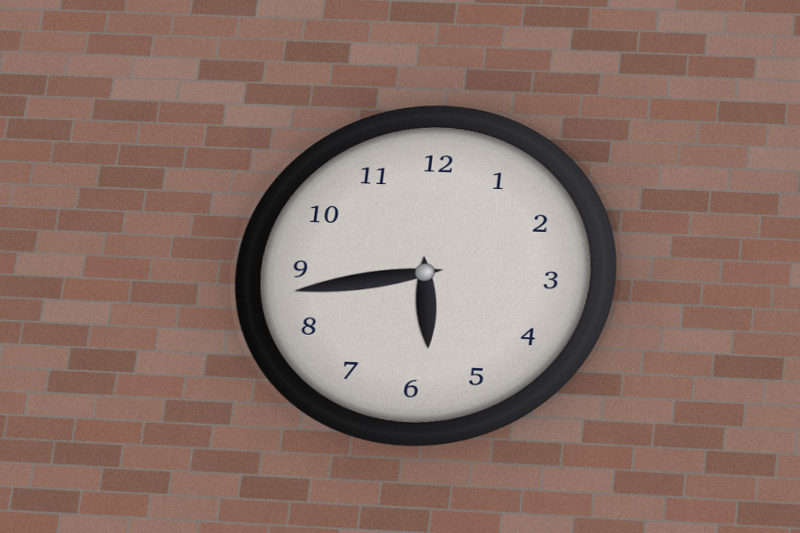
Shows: **5:43**
